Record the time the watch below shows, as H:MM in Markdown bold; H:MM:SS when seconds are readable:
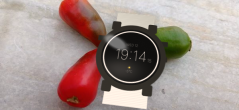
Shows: **19:14**
